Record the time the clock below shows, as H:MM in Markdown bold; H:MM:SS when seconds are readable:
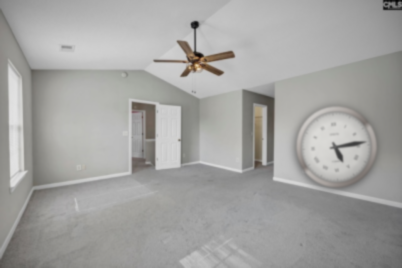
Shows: **5:14**
